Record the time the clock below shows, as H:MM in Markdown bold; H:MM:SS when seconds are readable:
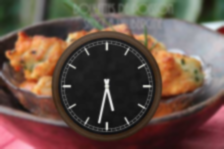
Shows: **5:32**
